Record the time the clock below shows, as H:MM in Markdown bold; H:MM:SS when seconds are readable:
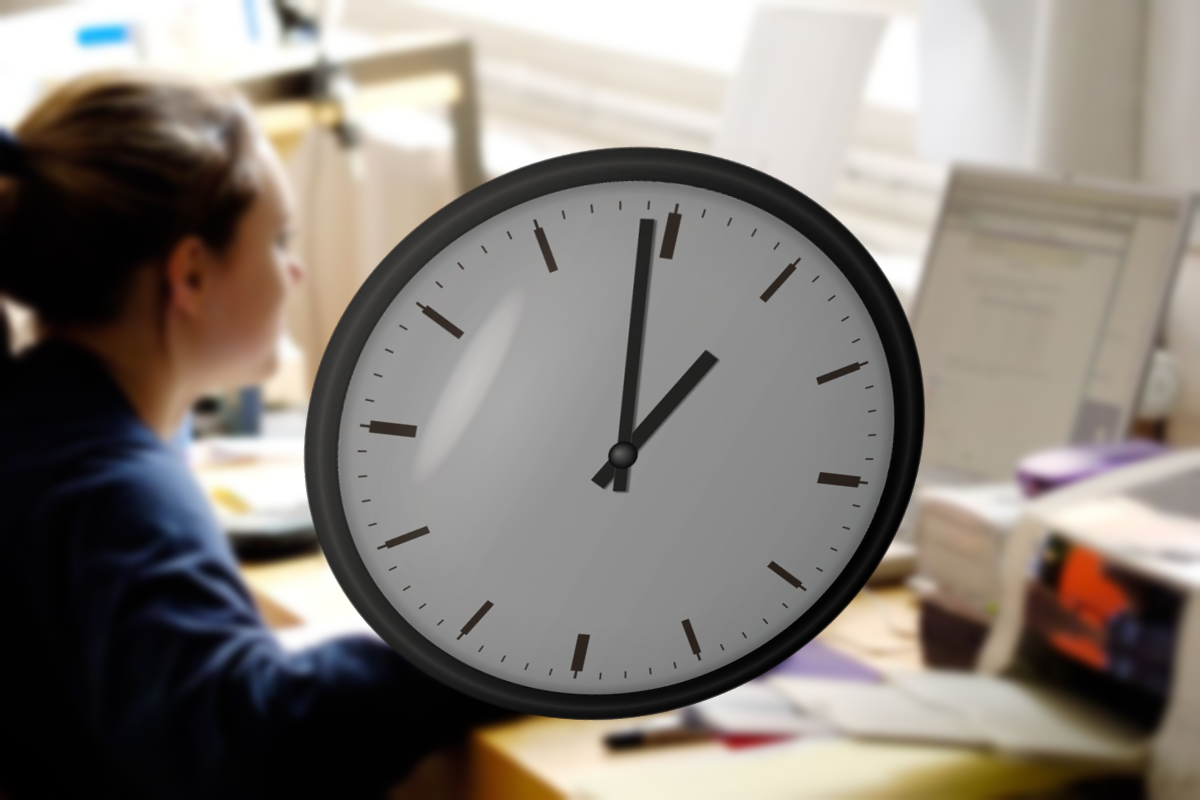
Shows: **12:59**
